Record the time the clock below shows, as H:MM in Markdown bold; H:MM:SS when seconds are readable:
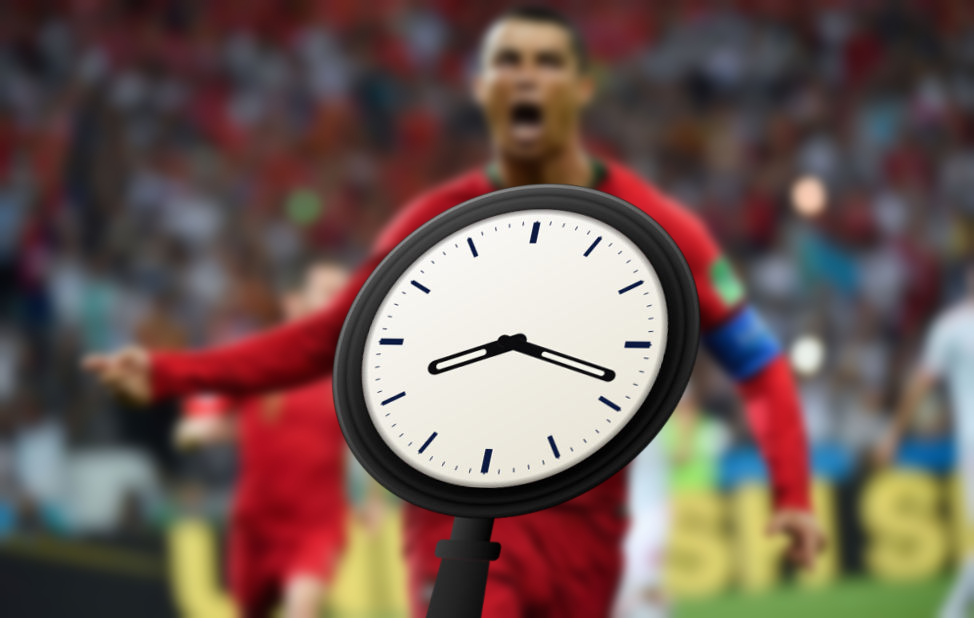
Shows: **8:18**
